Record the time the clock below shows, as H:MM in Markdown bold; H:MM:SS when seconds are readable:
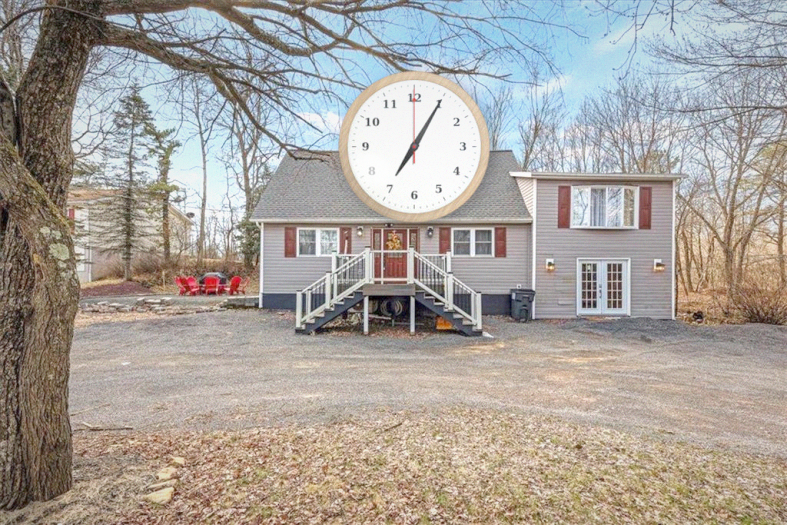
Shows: **7:05:00**
